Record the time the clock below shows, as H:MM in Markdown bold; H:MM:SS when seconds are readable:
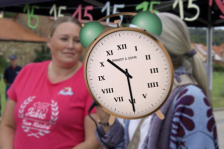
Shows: **10:30**
